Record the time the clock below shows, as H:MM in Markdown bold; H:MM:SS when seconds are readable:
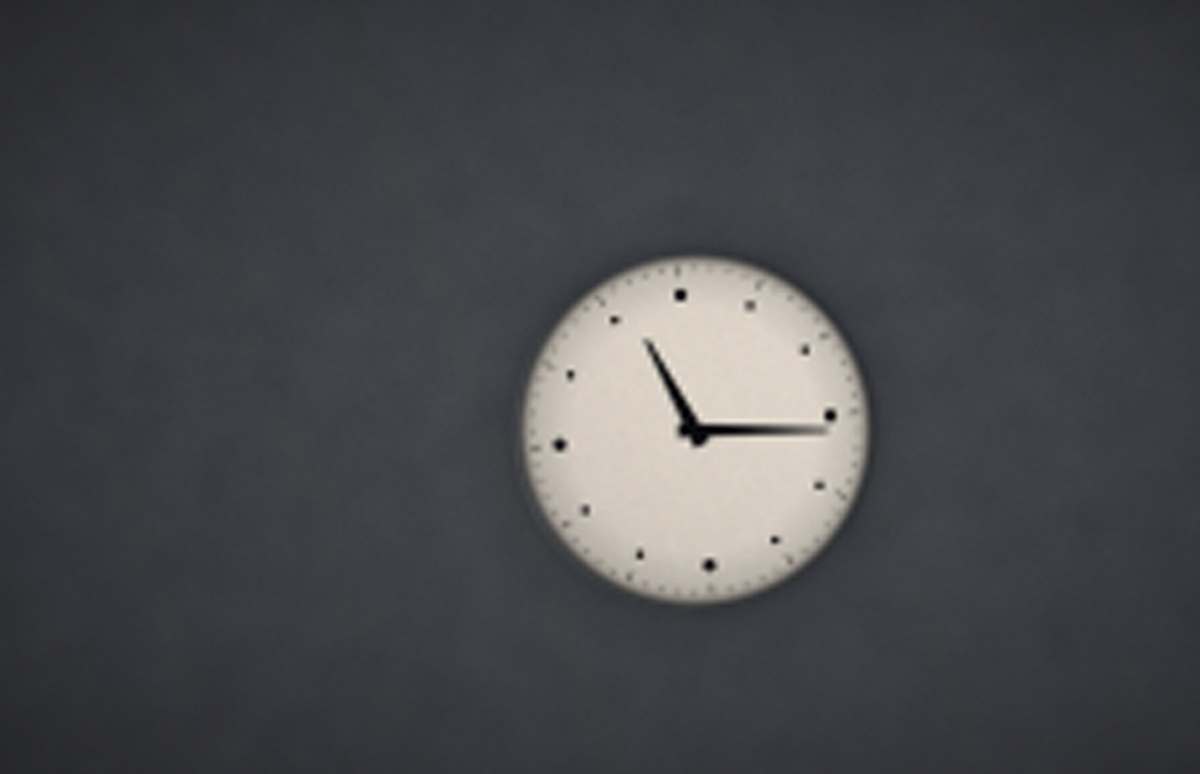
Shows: **11:16**
